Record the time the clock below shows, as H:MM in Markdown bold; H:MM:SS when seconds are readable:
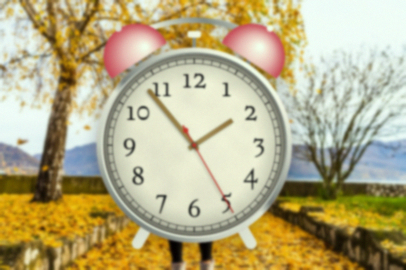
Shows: **1:53:25**
